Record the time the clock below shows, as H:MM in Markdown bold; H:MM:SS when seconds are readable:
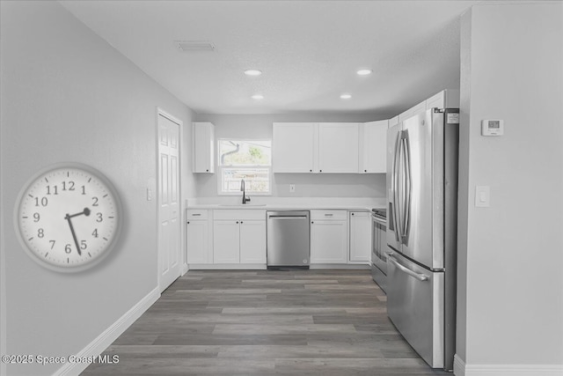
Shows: **2:27**
